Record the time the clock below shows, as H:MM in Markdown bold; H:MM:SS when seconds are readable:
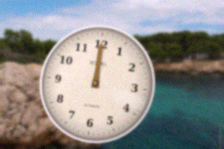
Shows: **12:00**
